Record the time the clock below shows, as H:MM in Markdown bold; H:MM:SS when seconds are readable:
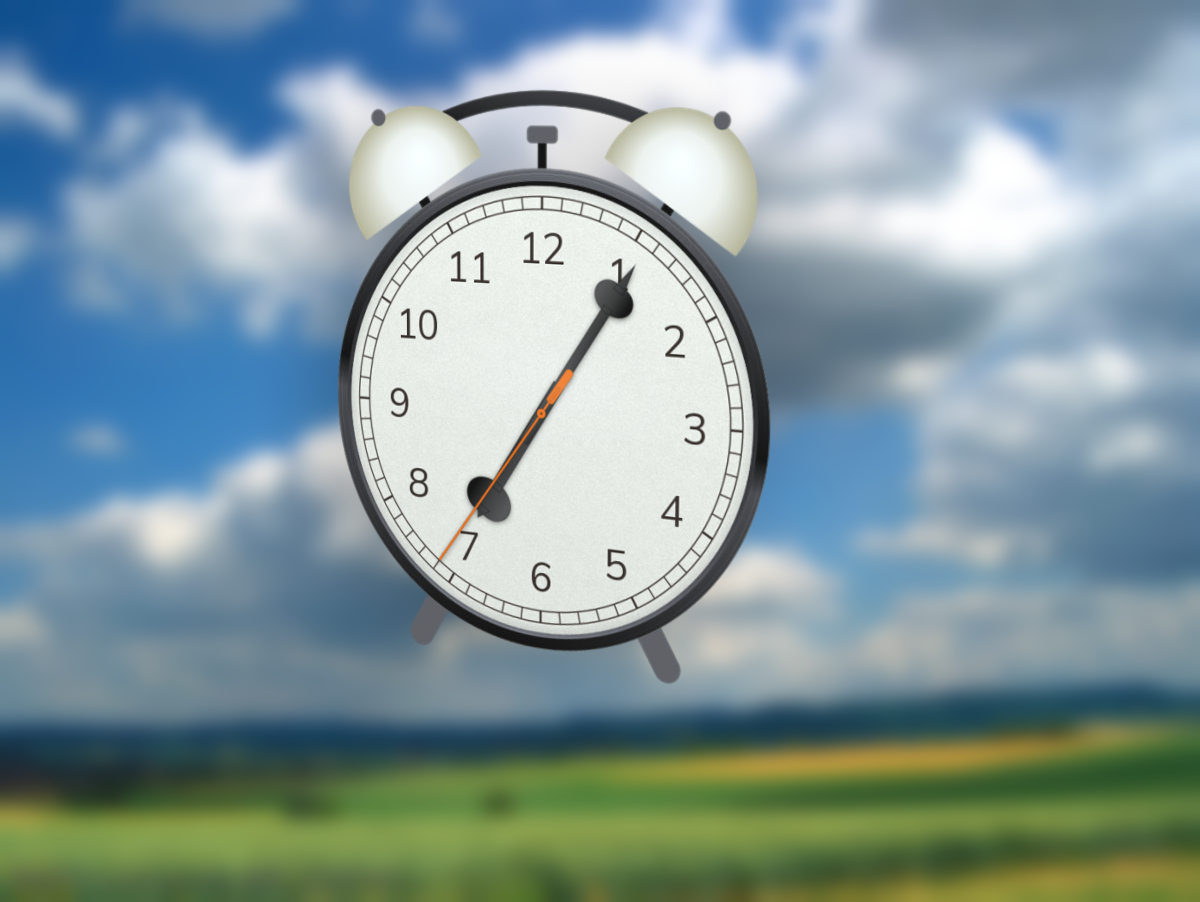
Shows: **7:05:36**
